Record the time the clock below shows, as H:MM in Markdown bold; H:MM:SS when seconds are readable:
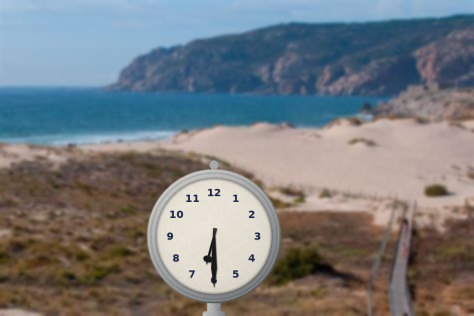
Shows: **6:30**
